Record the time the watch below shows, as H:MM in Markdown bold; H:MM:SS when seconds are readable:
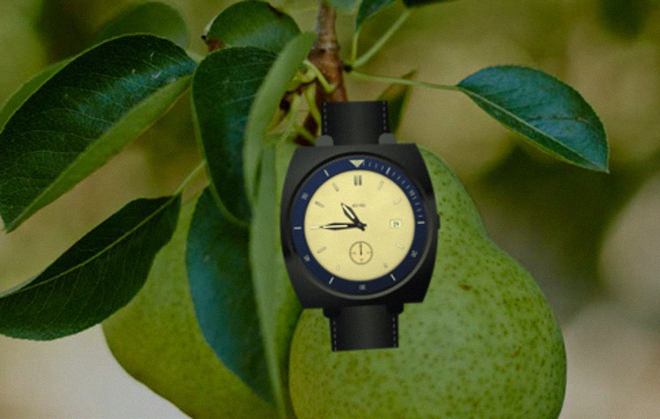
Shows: **10:45**
